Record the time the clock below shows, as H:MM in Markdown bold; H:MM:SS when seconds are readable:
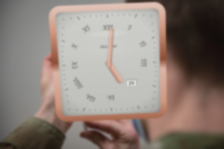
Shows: **5:01**
